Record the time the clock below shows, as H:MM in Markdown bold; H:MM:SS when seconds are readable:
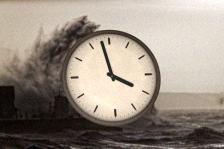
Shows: **3:58**
